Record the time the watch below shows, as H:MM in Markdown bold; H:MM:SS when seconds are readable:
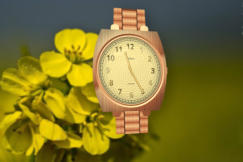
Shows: **11:25**
